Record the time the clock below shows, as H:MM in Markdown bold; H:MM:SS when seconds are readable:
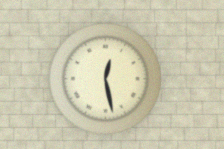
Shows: **12:28**
